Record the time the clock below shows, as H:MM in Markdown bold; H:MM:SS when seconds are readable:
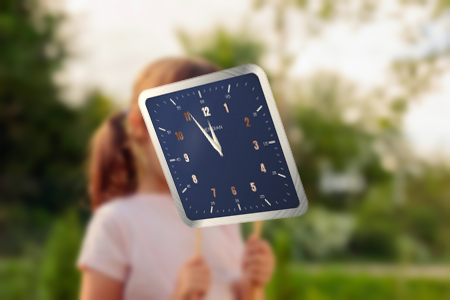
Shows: **11:56**
